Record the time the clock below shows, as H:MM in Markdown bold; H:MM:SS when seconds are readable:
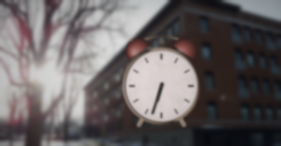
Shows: **6:33**
